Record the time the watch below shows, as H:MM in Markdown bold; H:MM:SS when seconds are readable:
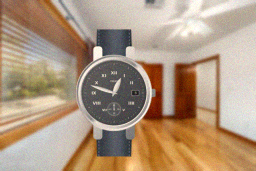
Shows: **12:48**
